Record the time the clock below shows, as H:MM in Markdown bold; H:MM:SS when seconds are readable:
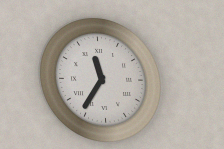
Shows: **11:36**
